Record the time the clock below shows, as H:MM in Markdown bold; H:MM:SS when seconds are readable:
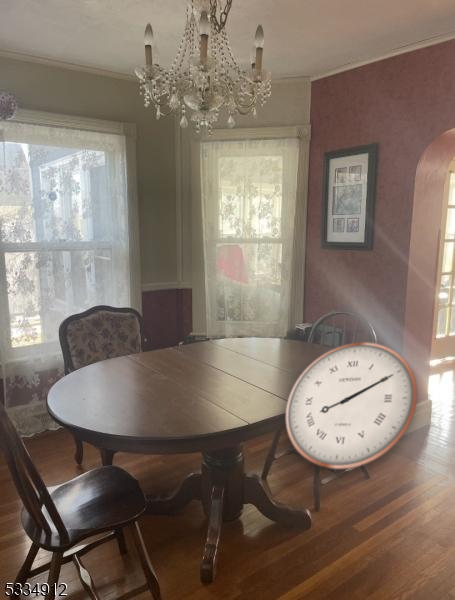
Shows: **8:10**
